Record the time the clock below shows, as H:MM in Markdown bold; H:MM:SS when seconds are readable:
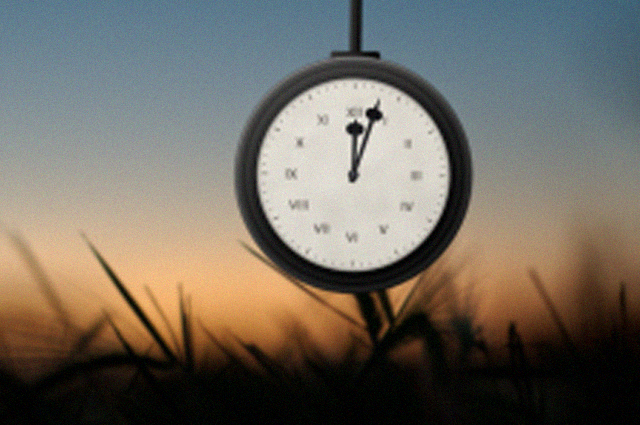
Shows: **12:03**
